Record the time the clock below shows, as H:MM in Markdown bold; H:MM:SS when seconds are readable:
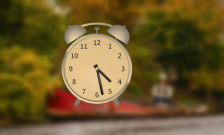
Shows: **4:28**
